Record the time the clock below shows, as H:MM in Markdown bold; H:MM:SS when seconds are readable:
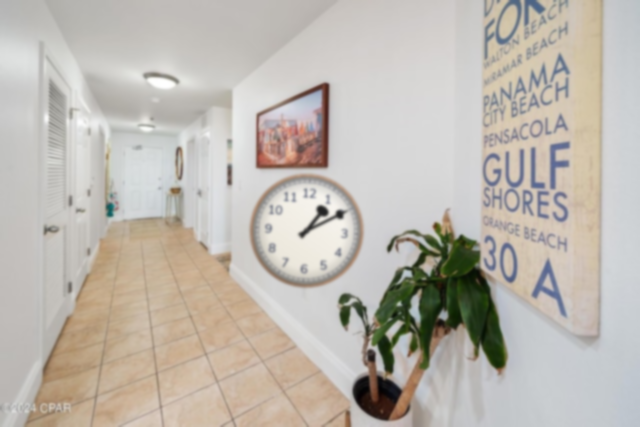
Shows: **1:10**
